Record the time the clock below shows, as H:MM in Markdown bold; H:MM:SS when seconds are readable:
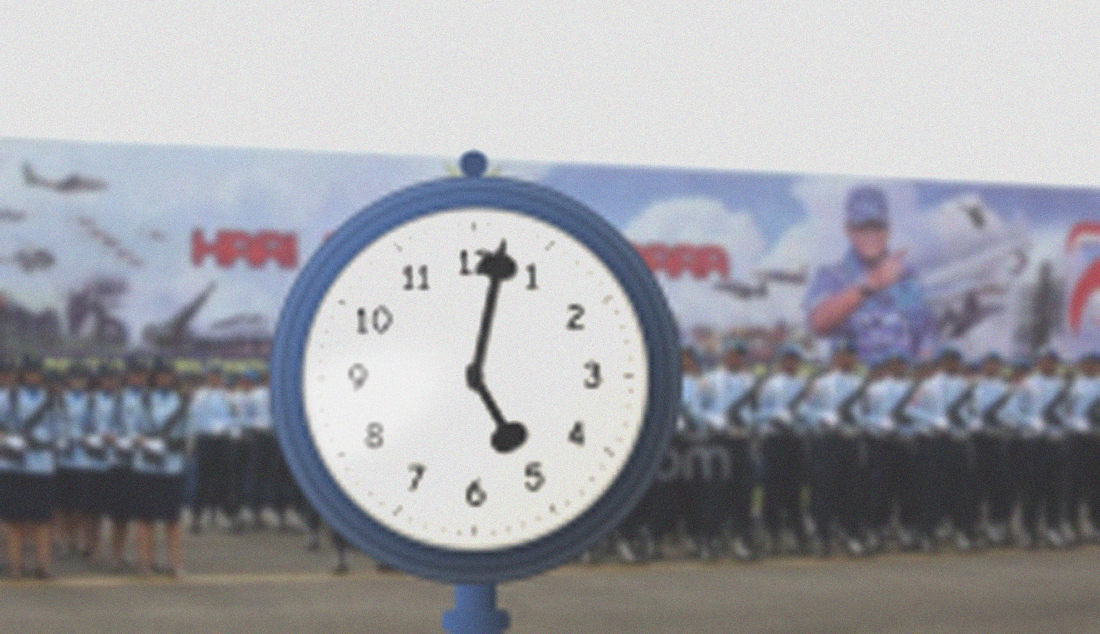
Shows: **5:02**
